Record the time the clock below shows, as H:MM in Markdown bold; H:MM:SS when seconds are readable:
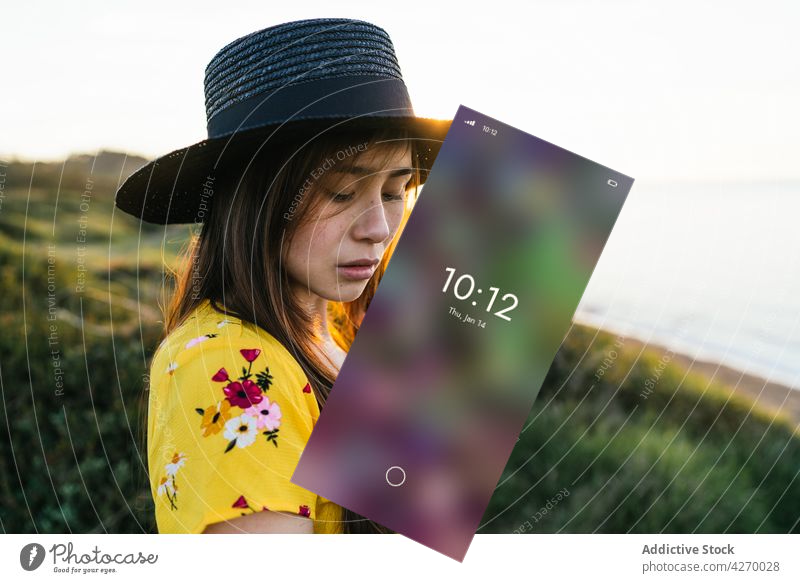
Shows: **10:12**
